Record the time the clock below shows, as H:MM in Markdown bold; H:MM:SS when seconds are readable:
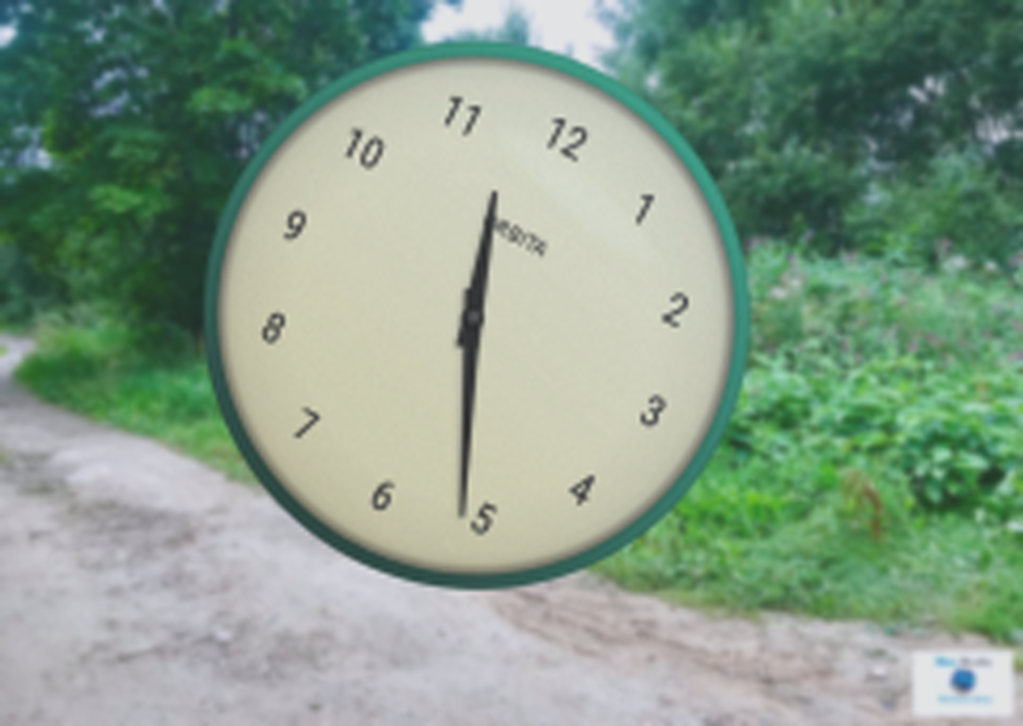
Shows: **11:26**
